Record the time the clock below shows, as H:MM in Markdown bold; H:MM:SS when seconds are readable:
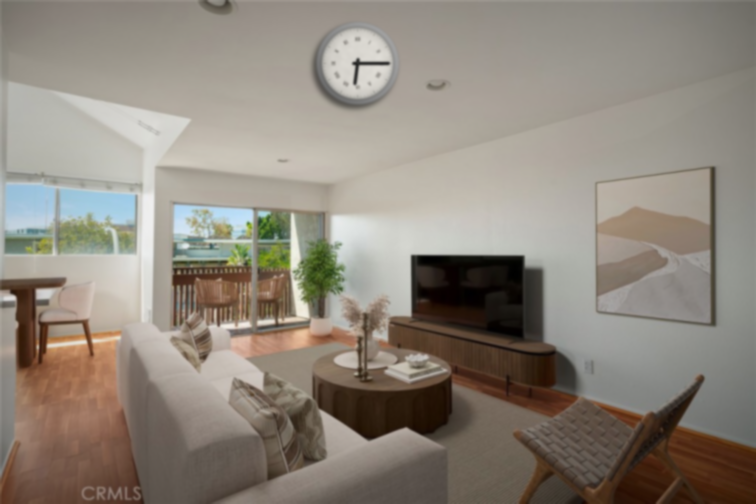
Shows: **6:15**
